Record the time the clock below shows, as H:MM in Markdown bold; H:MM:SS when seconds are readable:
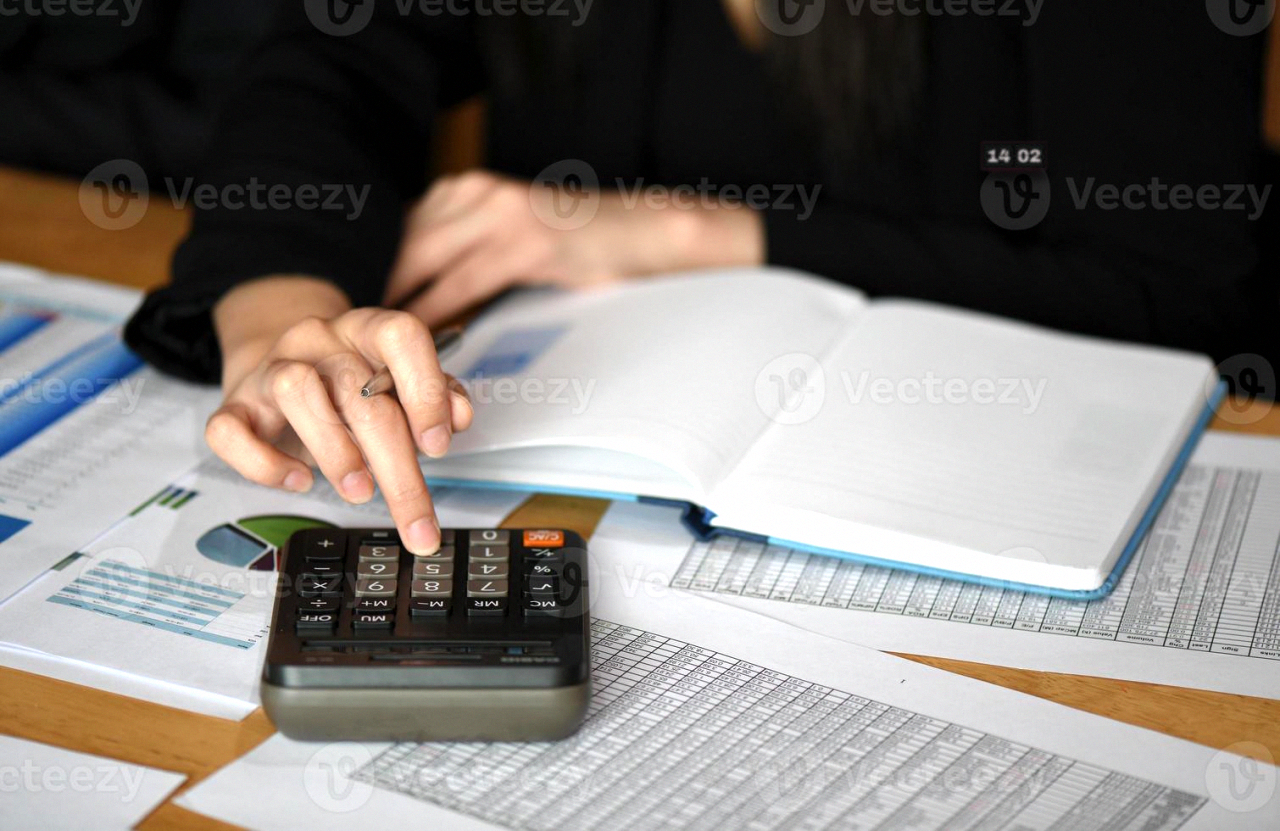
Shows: **14:02**
